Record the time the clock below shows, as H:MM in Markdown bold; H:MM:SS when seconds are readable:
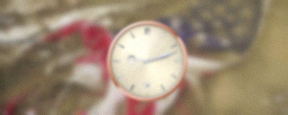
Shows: **9:12**
